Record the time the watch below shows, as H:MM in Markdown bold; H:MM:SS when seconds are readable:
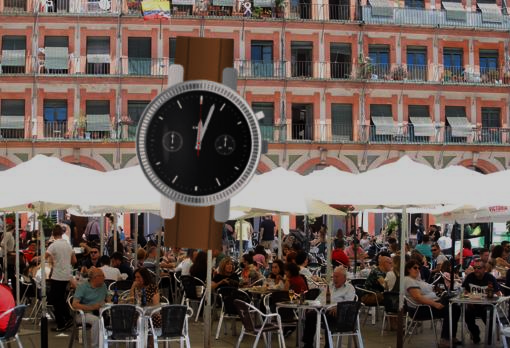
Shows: **12:03**
